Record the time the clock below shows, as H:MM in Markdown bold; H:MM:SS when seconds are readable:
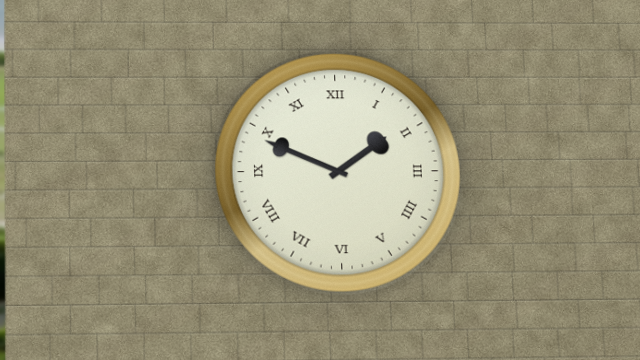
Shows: **1:49**
